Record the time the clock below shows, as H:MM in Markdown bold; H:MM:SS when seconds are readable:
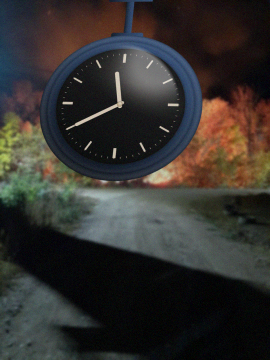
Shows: **11:40**
